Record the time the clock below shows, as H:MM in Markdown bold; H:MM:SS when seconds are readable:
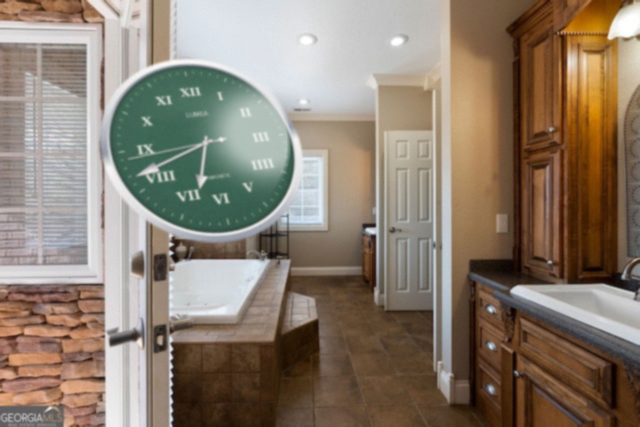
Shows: **6:41:44**
